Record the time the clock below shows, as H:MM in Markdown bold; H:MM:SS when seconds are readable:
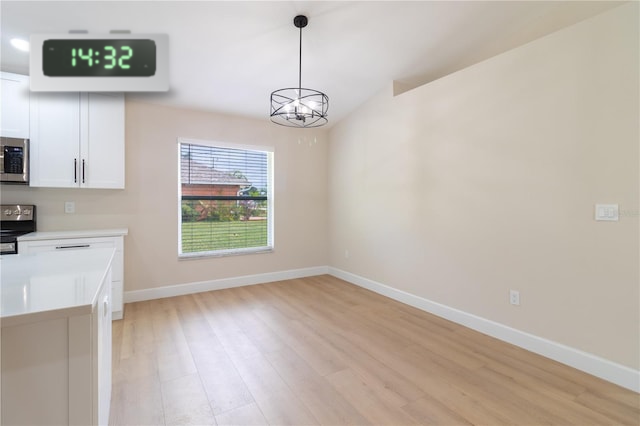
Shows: **14:32**
